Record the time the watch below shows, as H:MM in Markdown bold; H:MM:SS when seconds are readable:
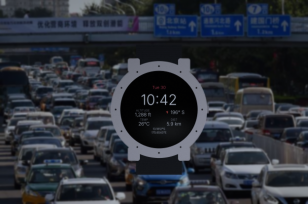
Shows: **10:42**
